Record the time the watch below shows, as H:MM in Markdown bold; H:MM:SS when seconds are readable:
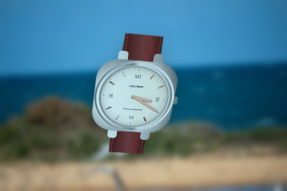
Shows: **3:20**
